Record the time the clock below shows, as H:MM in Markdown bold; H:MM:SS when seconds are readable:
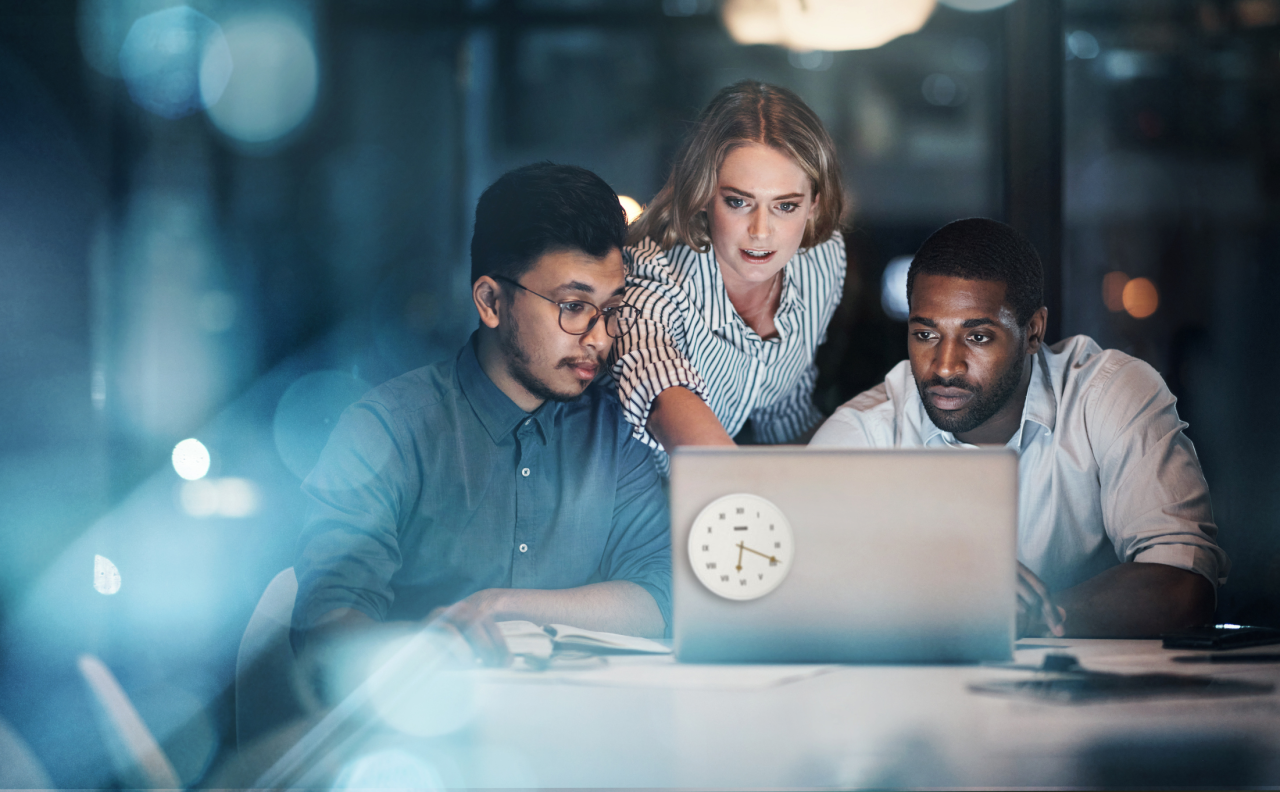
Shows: **6:19**
